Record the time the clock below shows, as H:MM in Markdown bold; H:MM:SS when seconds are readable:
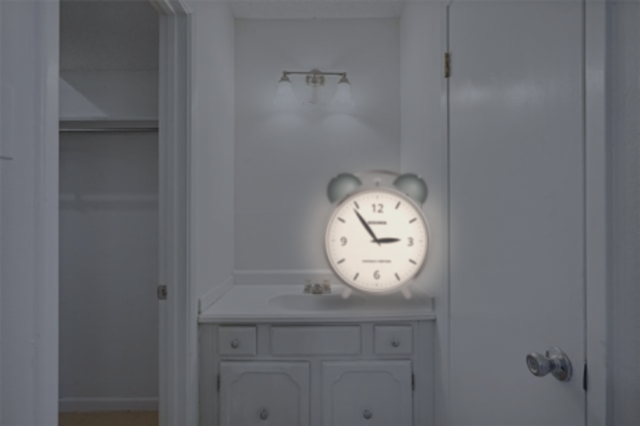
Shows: **2:54**
